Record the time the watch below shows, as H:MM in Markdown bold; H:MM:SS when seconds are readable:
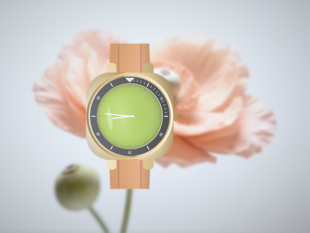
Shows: **8:46**
